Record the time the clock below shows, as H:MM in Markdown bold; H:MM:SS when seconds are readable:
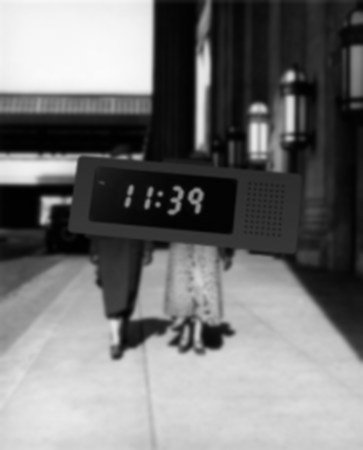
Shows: **11:39**
